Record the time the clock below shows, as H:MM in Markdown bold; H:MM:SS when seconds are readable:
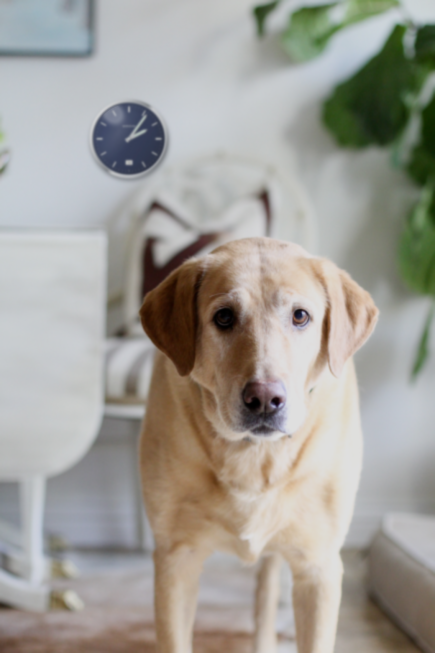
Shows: **2:06**
